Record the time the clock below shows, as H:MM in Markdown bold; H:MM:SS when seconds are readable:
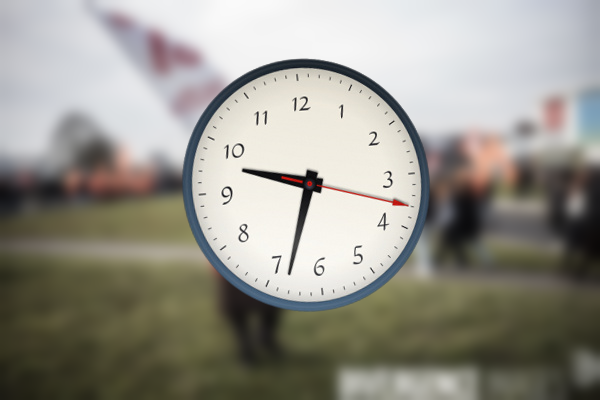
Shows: **9:33:18**
